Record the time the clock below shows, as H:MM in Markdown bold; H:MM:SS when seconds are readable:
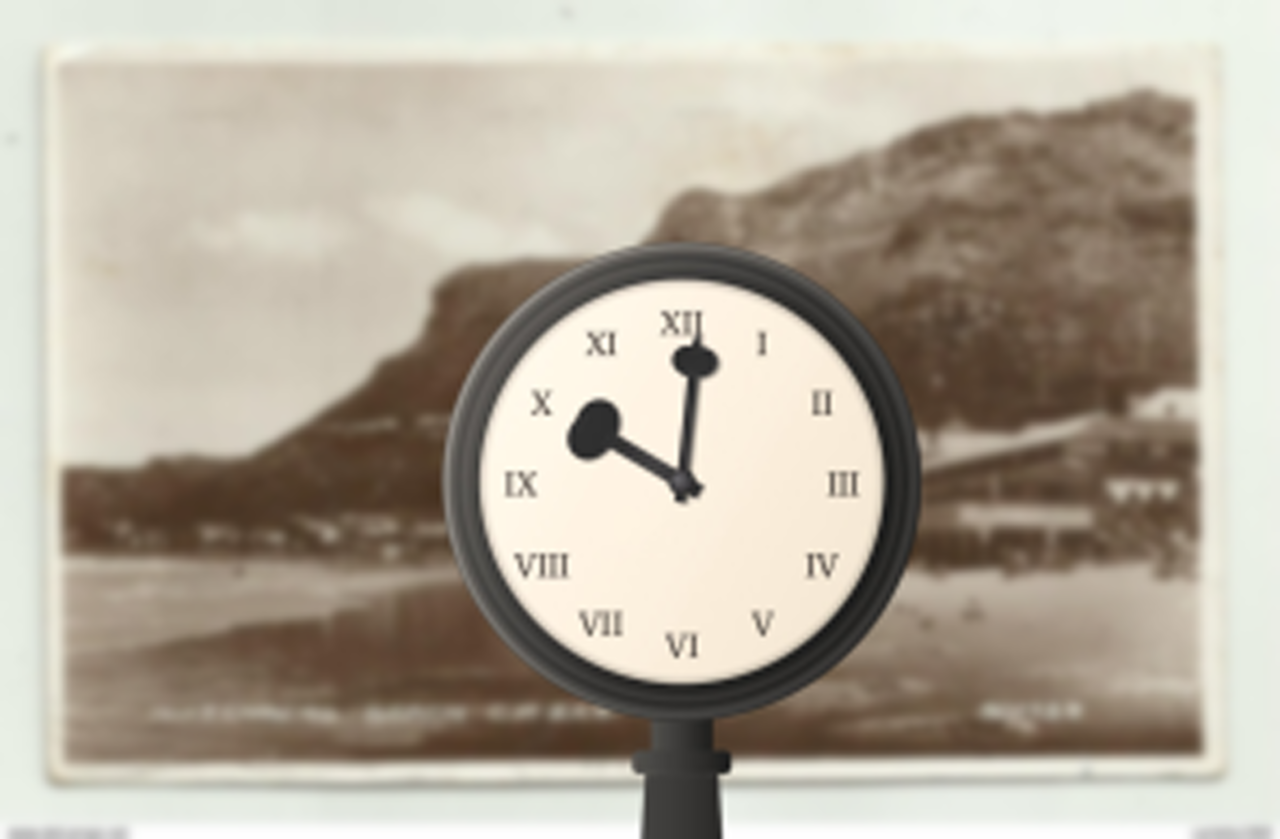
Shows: **10:01**
